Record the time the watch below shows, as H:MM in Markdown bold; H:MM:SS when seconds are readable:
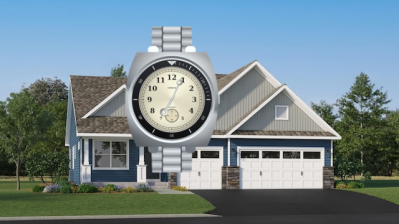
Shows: **7:04**
